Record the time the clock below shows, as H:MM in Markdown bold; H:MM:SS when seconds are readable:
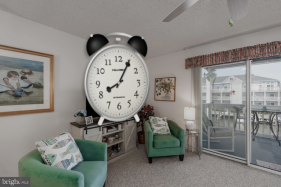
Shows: **8:05**
